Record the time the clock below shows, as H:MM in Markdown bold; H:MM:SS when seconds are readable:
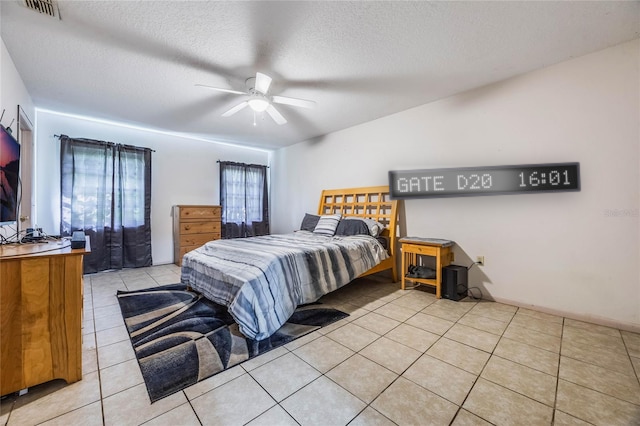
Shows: **16:01**
